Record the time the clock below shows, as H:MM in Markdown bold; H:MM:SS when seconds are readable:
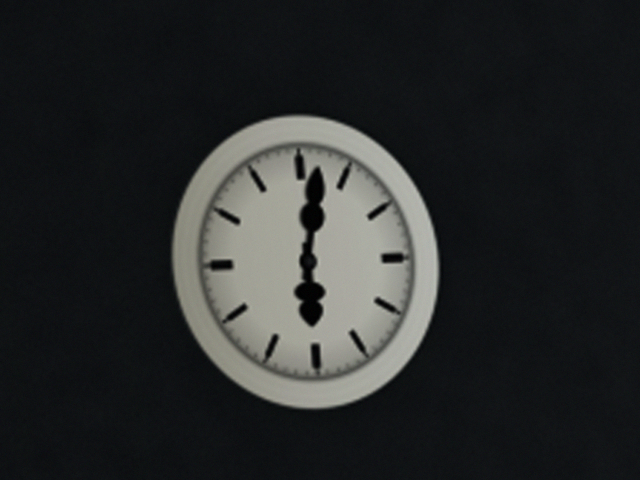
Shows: **6:02**
